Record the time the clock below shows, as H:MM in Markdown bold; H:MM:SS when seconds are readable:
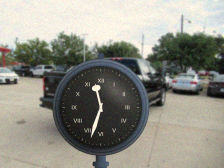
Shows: **11:33**
